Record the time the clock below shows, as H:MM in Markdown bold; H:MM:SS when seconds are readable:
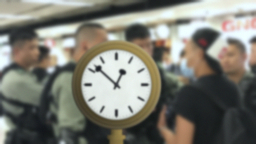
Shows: **12:52**
